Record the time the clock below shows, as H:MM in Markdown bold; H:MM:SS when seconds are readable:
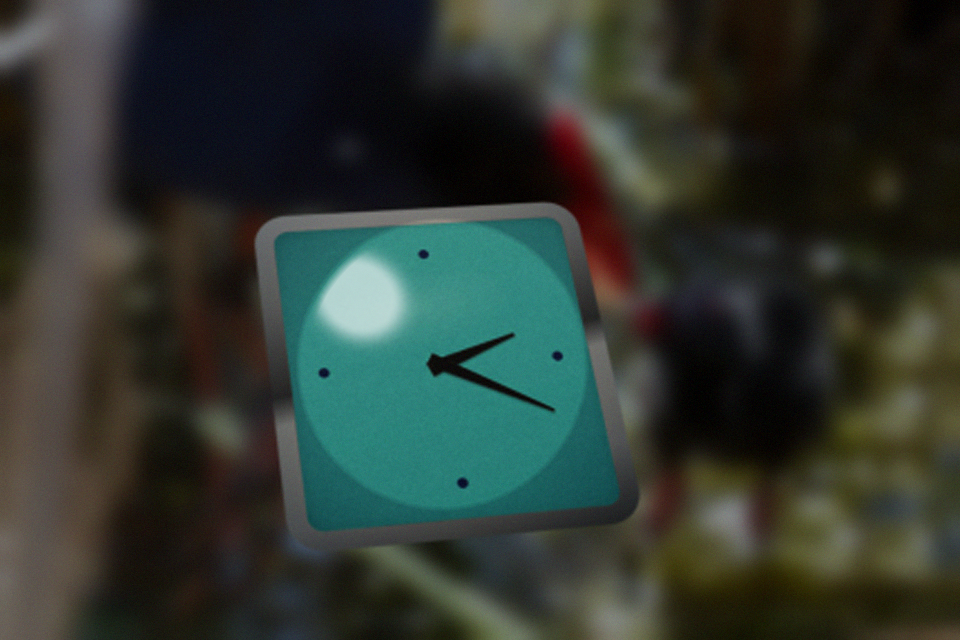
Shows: **2:20**
